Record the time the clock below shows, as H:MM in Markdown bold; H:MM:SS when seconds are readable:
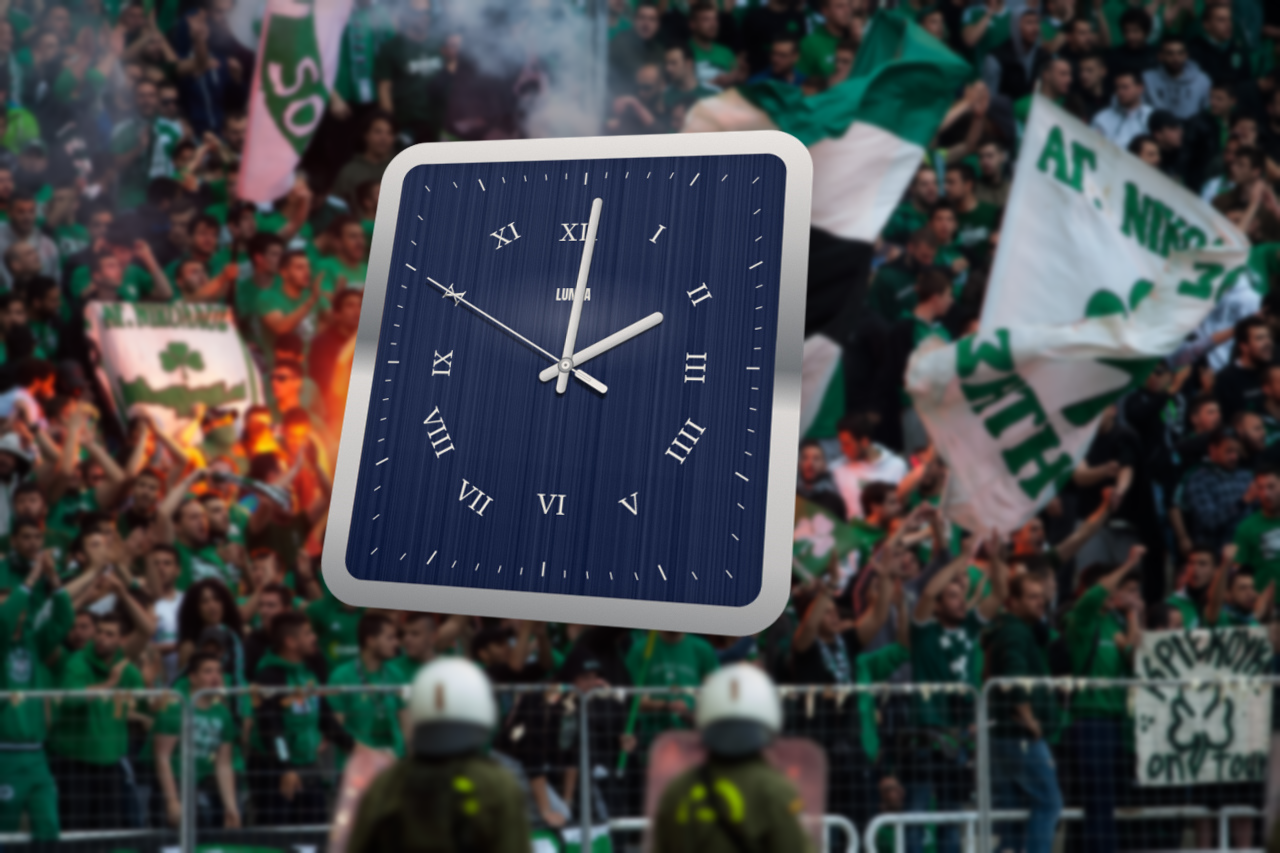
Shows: **2:00:50**
